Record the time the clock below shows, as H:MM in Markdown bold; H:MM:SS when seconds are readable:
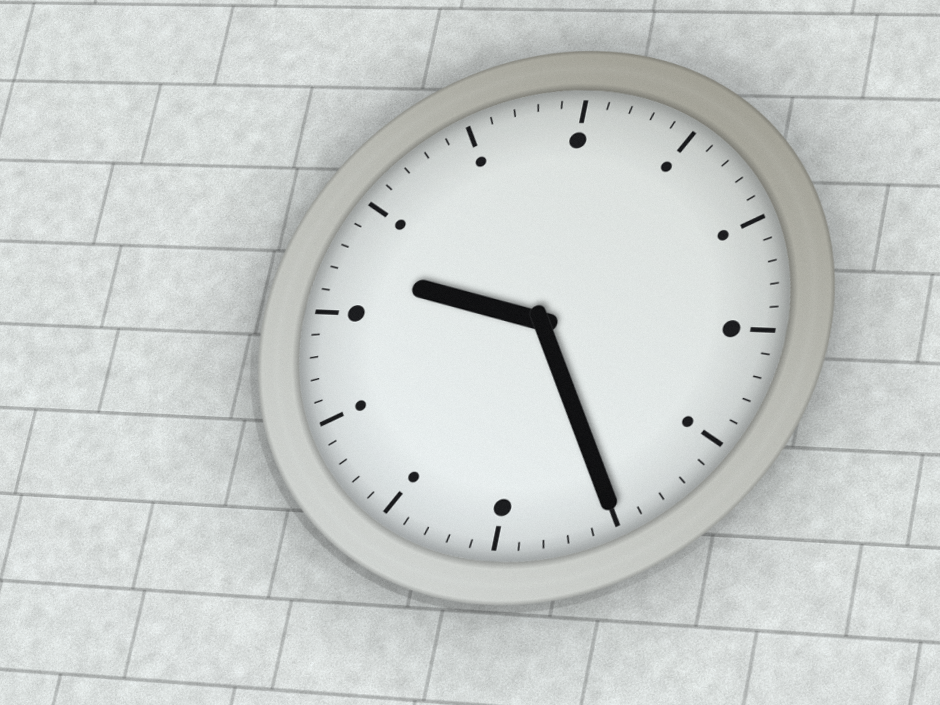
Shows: **9:25**
